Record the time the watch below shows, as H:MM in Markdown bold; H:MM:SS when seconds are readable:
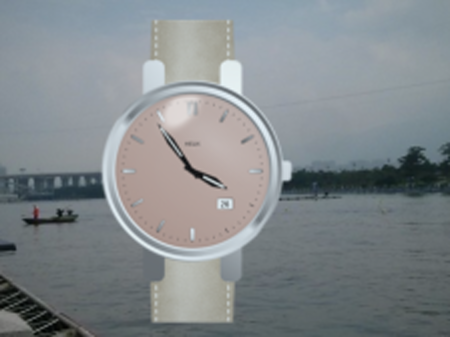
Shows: **3:54**
